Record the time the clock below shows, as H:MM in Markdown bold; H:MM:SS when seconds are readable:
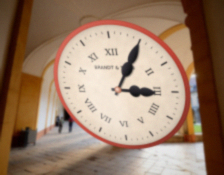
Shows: **3:05**
